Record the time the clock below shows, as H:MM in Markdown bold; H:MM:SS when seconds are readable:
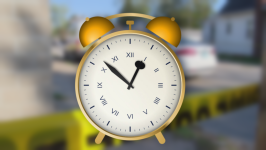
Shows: **12:52**
